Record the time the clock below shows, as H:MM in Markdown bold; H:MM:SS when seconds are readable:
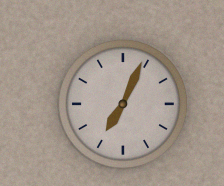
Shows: **7:04**
